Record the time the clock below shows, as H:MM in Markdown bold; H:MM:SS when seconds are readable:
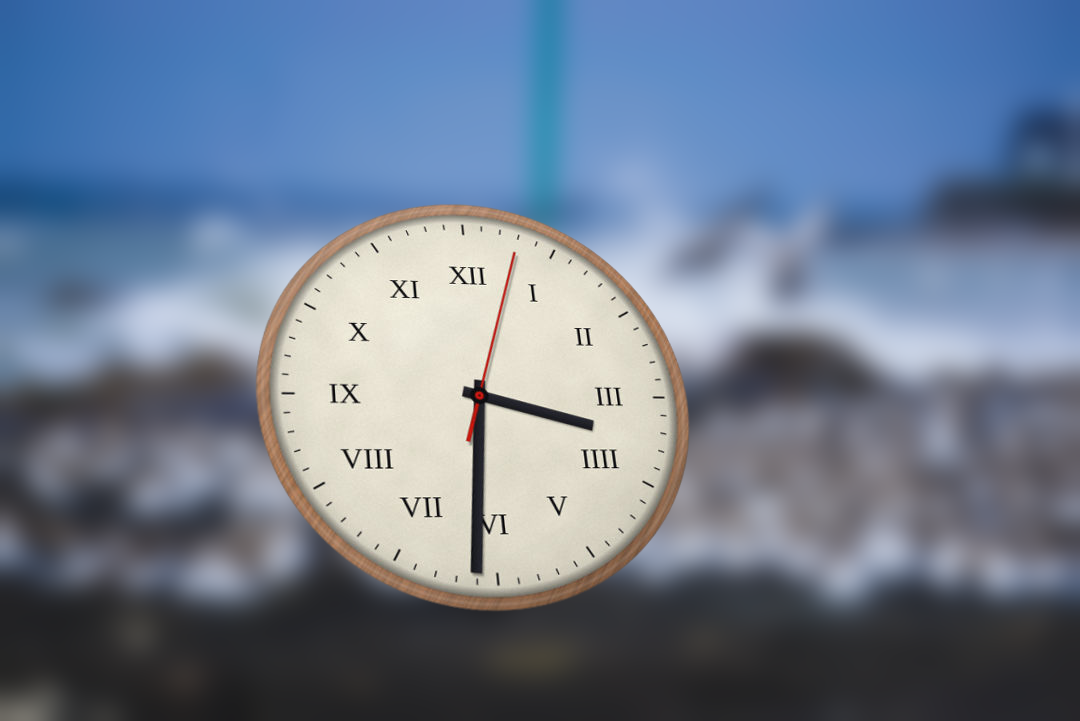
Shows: **3:31:03**
